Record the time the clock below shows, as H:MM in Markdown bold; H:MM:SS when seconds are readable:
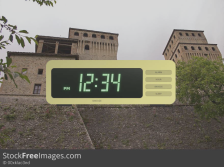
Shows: **12:34**
